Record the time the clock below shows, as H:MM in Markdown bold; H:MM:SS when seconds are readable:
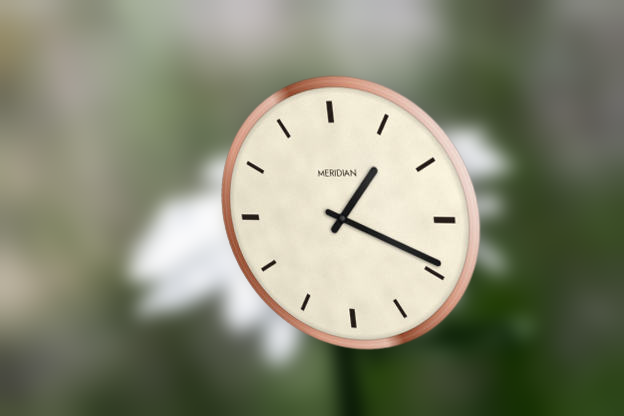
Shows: **1:19**
